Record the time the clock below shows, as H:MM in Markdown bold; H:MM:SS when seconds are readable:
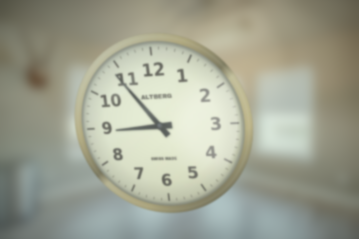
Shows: **8:54**
